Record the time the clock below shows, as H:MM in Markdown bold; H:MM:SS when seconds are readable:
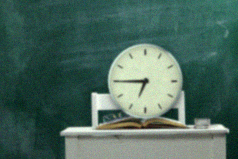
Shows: **6:45**
